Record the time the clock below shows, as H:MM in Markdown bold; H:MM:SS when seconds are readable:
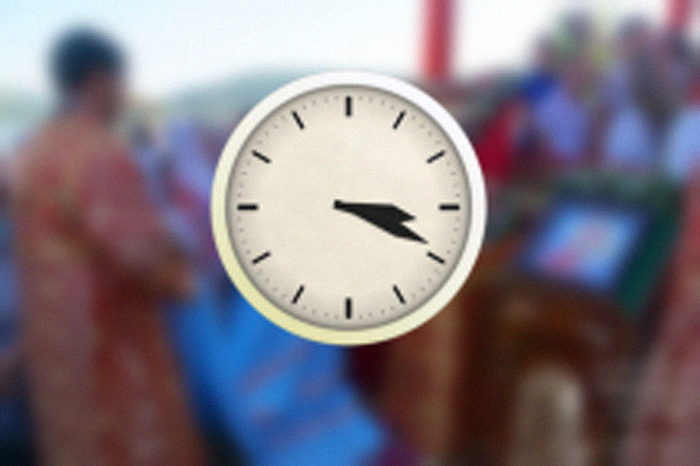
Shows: **3:19**
